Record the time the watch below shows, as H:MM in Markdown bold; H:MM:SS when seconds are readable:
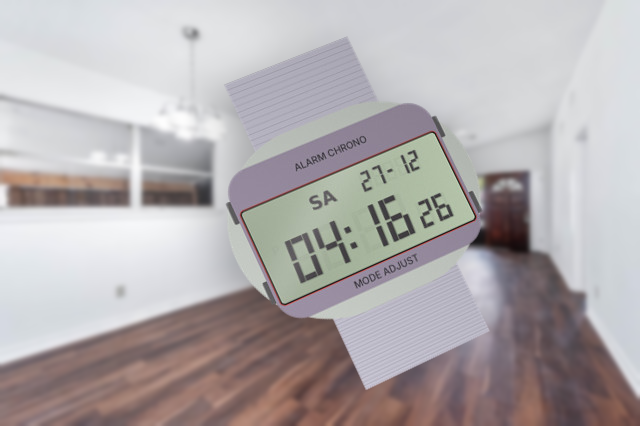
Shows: **4:16:26**
